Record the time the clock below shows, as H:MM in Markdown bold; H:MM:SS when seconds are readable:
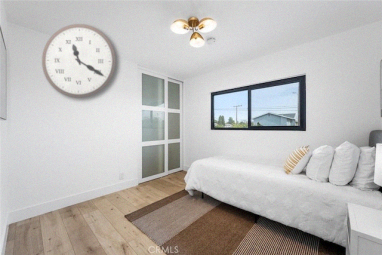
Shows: **11:20**
